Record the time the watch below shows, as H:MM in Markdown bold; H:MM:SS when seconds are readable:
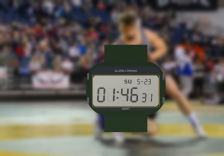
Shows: **1:46:31**
